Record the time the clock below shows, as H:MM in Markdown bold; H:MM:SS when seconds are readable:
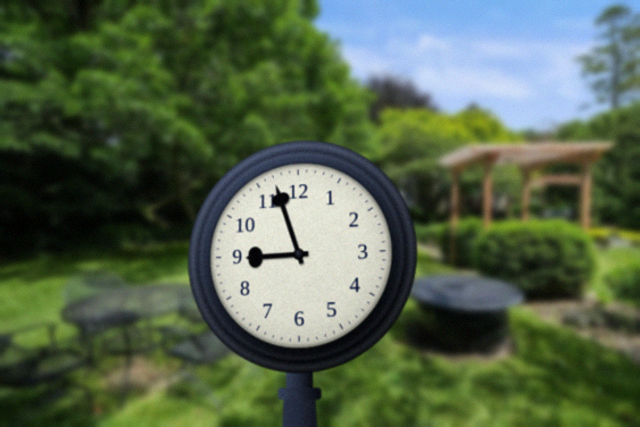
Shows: **8:57**
